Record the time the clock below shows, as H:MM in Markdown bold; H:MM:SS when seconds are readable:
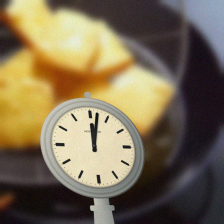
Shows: **12:02**
